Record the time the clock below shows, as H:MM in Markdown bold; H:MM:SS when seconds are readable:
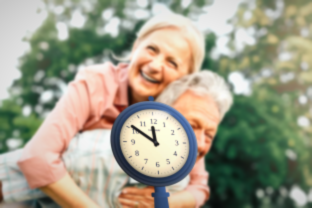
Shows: **11:51**
